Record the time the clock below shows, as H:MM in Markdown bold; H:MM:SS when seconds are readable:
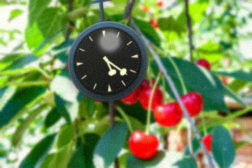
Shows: **5:22**
